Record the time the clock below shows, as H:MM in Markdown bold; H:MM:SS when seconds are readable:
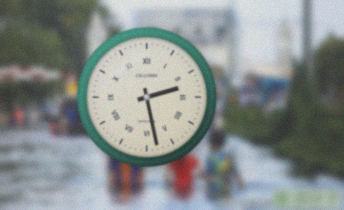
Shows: **2:28**
